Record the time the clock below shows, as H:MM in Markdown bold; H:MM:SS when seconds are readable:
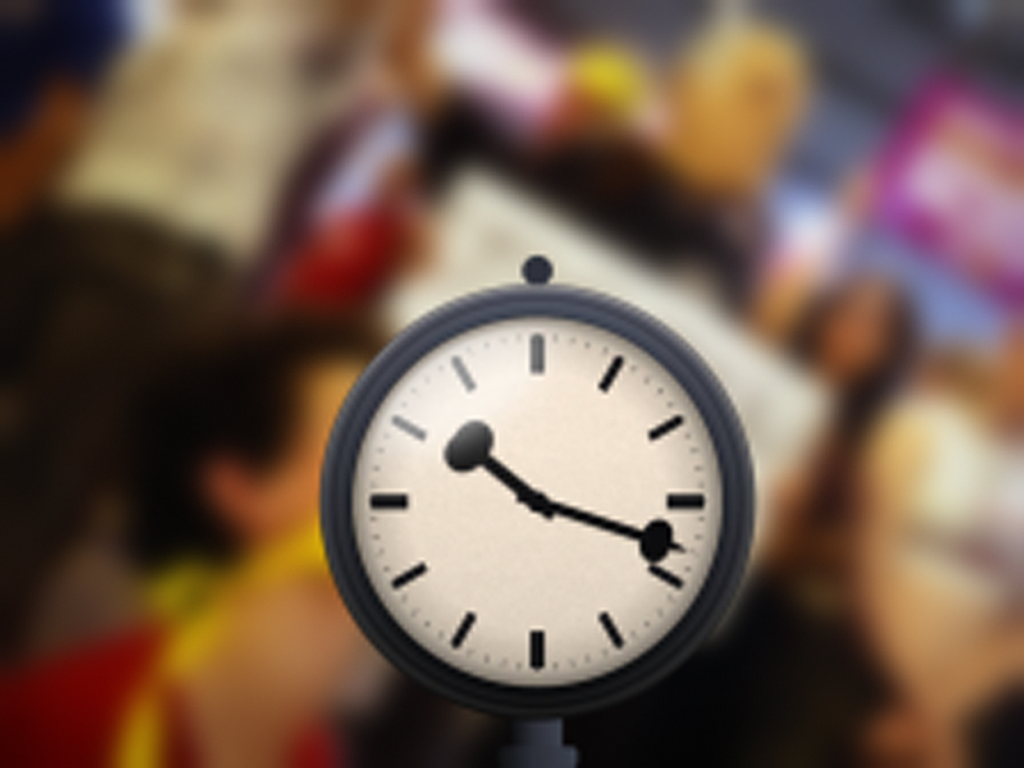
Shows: **10:18**
